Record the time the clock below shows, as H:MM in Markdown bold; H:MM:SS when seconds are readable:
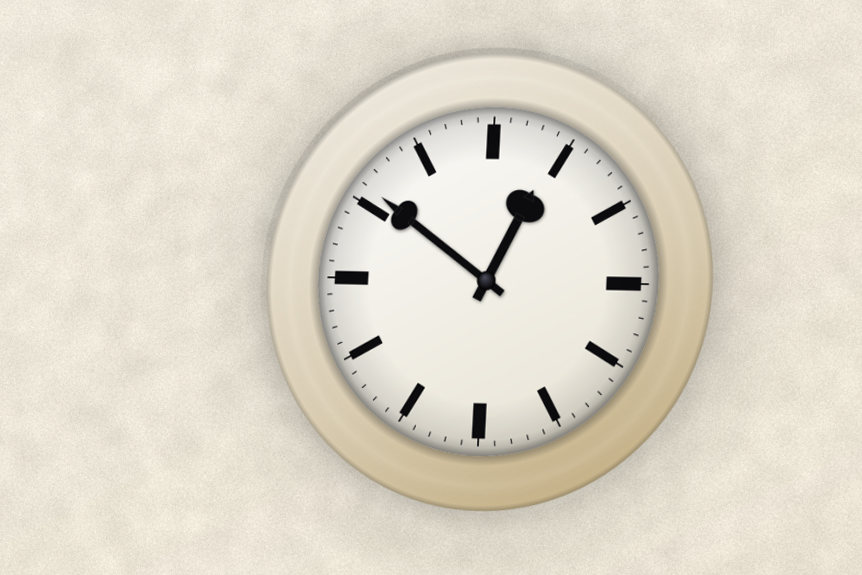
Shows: **12:51**
